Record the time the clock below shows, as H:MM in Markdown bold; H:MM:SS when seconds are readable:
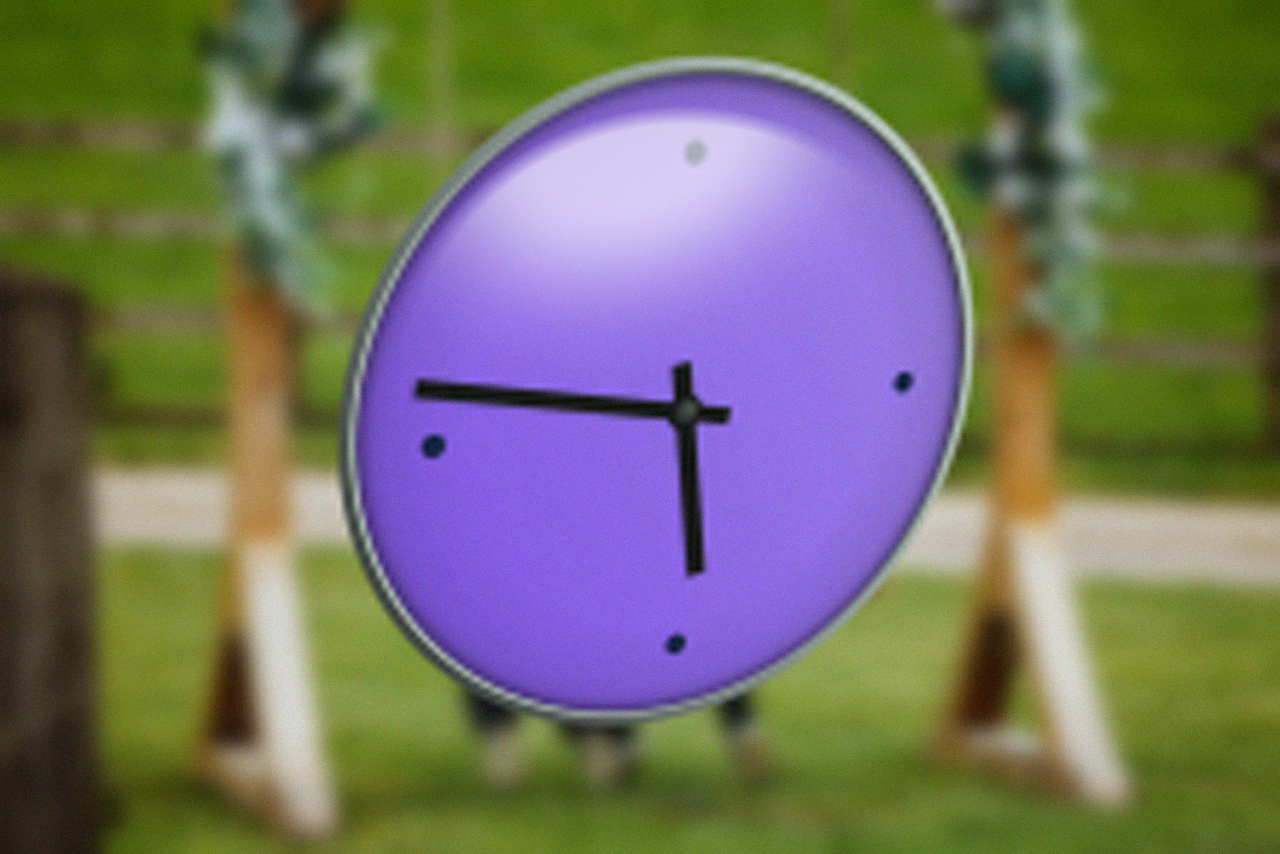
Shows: **5:47**
